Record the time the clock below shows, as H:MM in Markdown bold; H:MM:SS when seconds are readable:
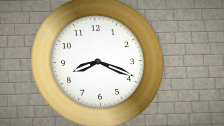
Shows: **8:19**
